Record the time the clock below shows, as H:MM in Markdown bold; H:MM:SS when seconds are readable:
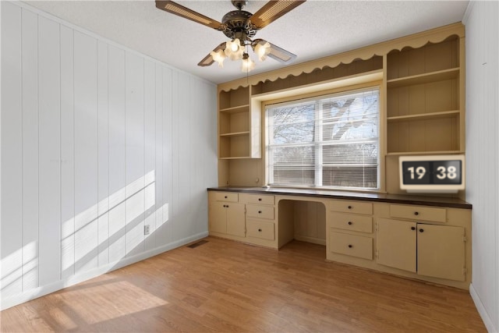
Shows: **19:38**
